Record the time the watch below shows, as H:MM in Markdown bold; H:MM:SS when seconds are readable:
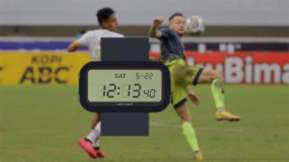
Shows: **12:13:40**
